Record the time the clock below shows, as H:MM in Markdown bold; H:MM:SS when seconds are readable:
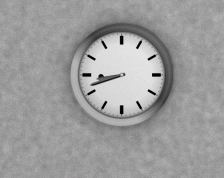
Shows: **8:42**
